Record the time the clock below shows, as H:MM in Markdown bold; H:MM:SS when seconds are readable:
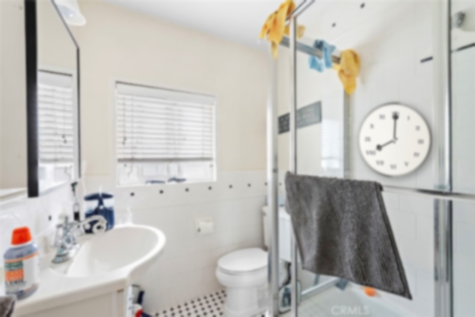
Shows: **8:00**
